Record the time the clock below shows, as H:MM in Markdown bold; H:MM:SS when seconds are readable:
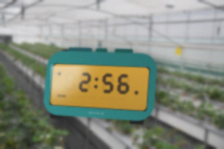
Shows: **2:56**
